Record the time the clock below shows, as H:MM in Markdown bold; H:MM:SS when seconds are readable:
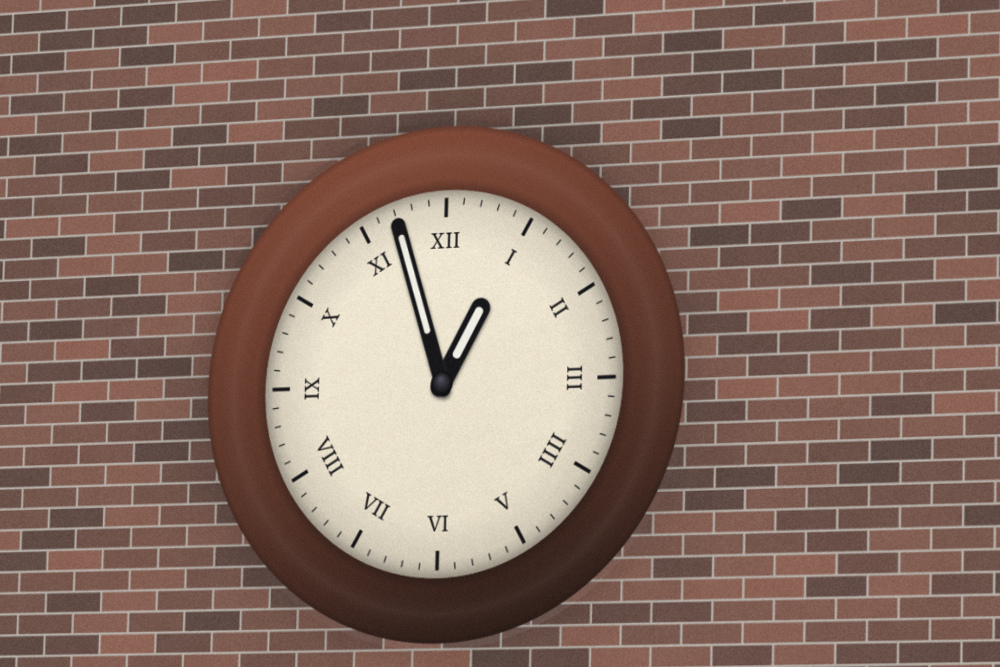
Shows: **12:57**
